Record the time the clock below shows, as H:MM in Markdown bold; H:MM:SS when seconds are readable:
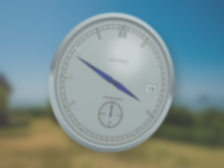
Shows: **3:49**
